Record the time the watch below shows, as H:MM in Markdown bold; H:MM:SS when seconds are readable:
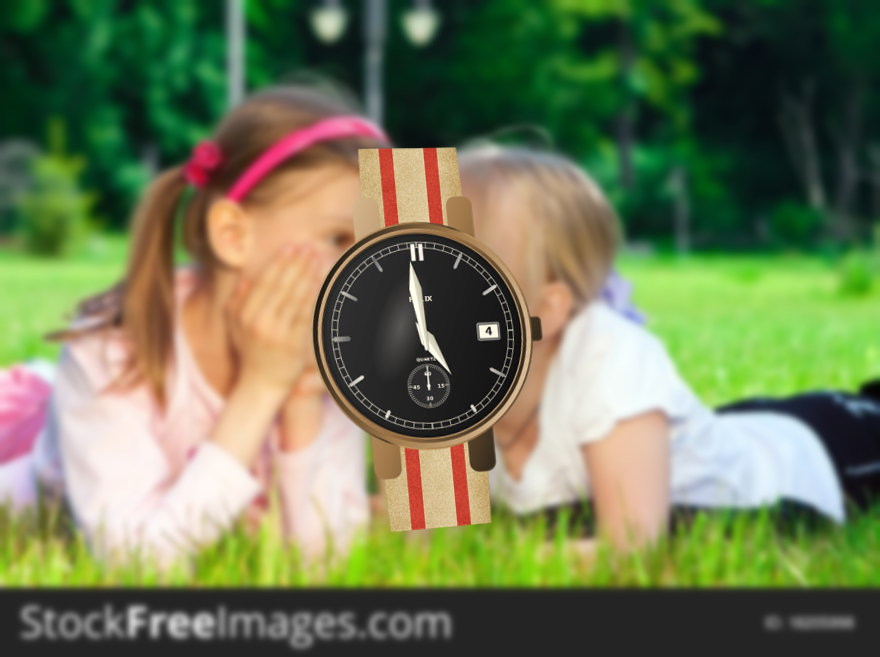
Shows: **4:59**
